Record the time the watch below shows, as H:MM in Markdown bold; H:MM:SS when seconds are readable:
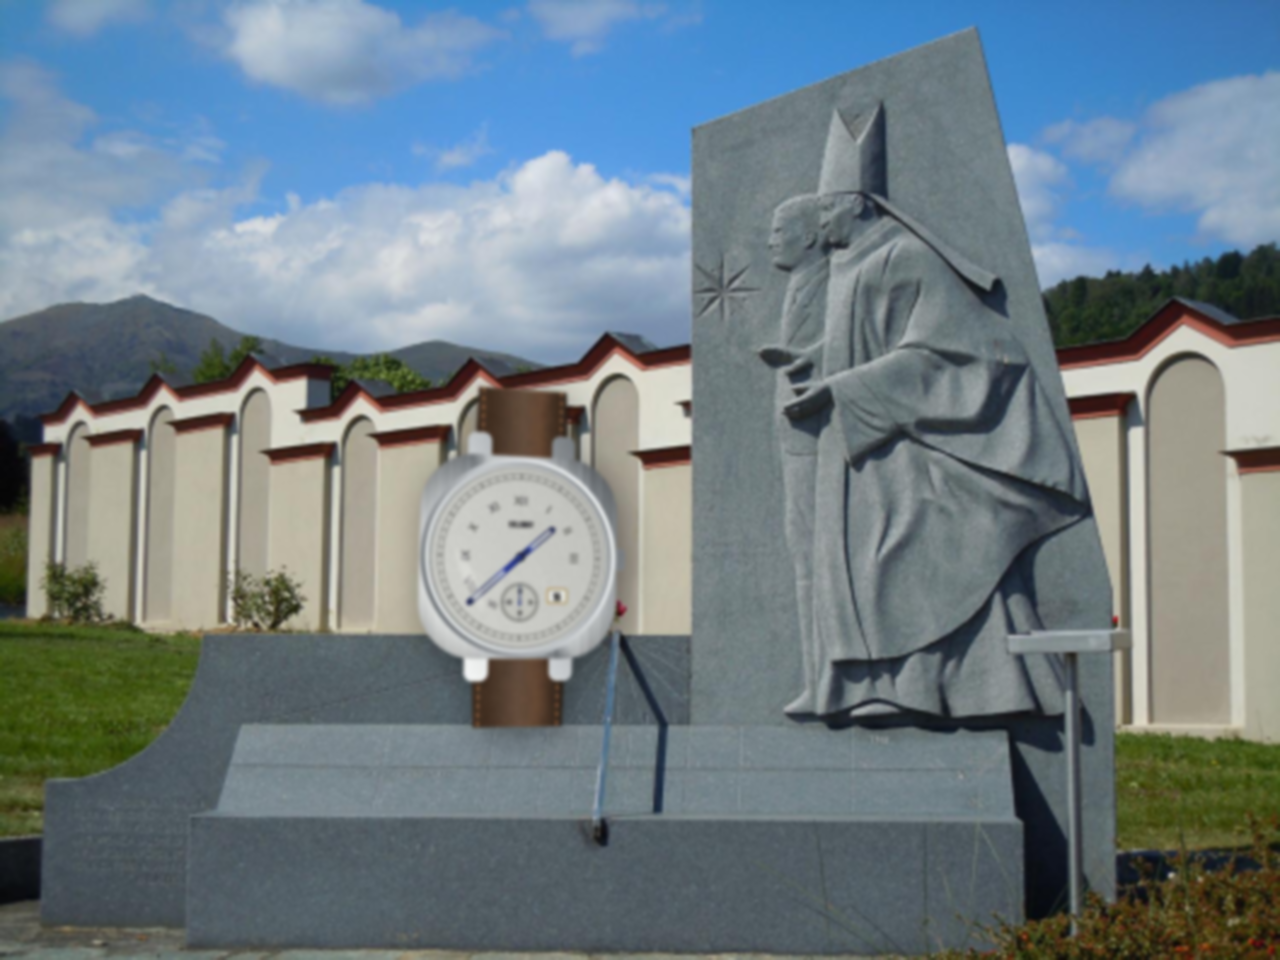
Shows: **1:38**
